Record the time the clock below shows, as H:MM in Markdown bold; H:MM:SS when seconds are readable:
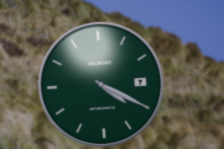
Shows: **4:20**
